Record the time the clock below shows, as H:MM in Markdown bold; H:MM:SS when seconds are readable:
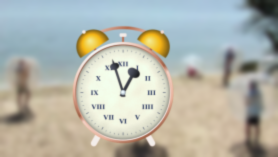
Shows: **12:57**
